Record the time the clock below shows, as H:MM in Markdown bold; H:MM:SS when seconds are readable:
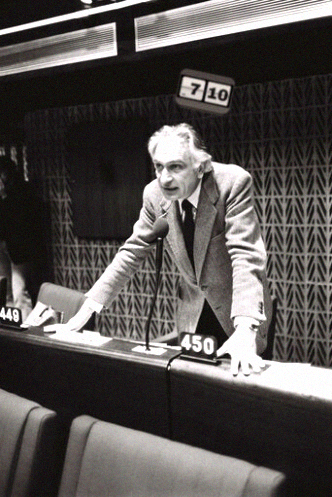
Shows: **7:10**
